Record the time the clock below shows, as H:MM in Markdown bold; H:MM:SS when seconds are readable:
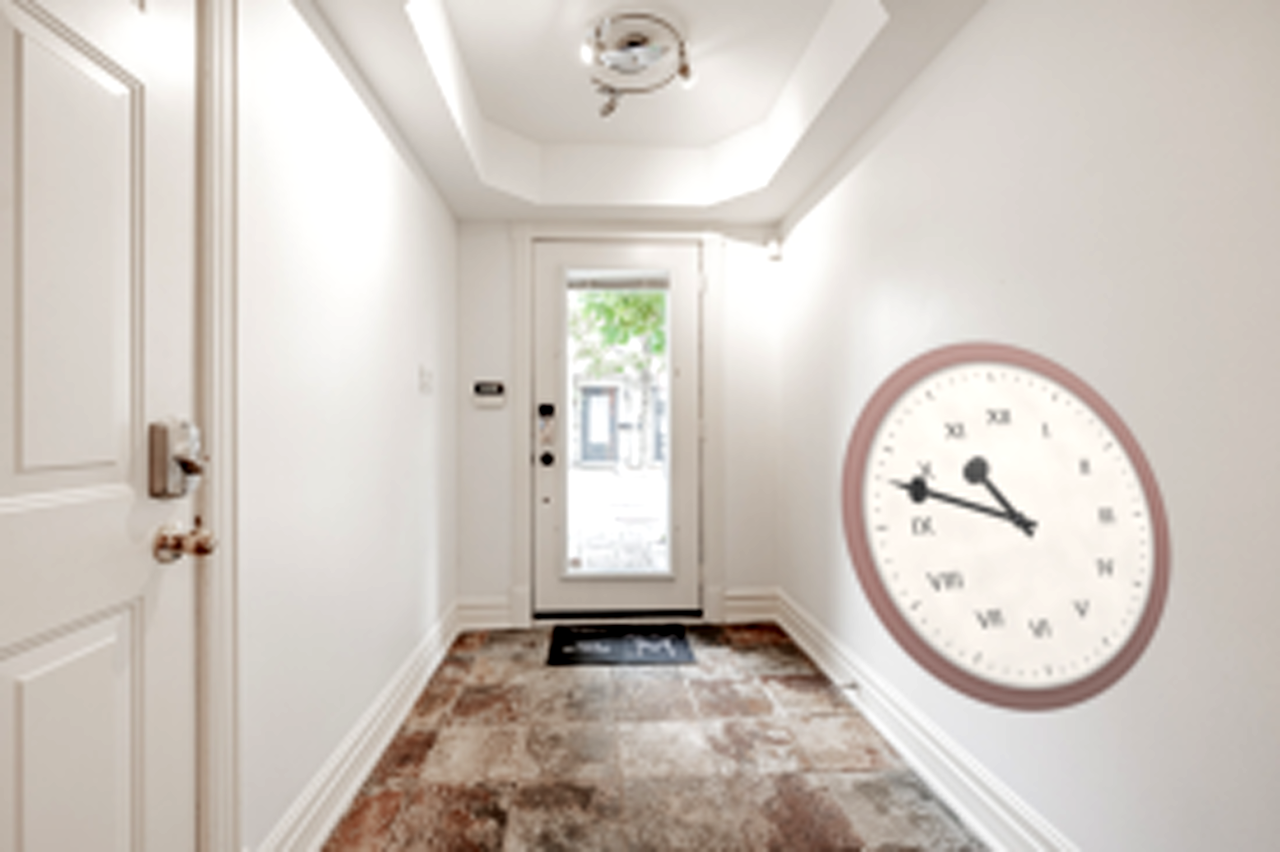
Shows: **10:48**
